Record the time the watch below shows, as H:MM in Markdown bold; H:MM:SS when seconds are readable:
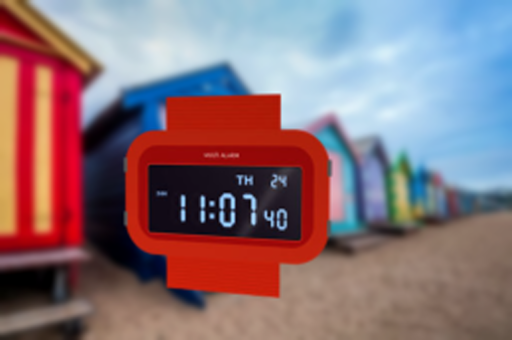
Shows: **11:07:40**
